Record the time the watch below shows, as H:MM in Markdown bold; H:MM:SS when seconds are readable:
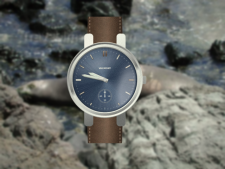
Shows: **9:47**
